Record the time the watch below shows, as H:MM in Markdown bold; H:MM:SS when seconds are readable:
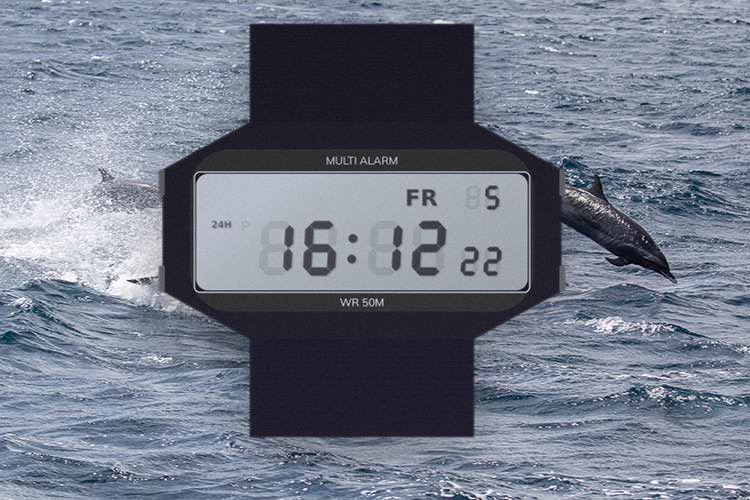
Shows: **16:12:22**
